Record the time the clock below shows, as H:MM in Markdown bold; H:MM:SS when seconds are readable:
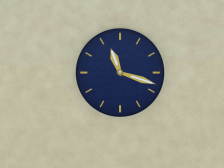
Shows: **11:18**
